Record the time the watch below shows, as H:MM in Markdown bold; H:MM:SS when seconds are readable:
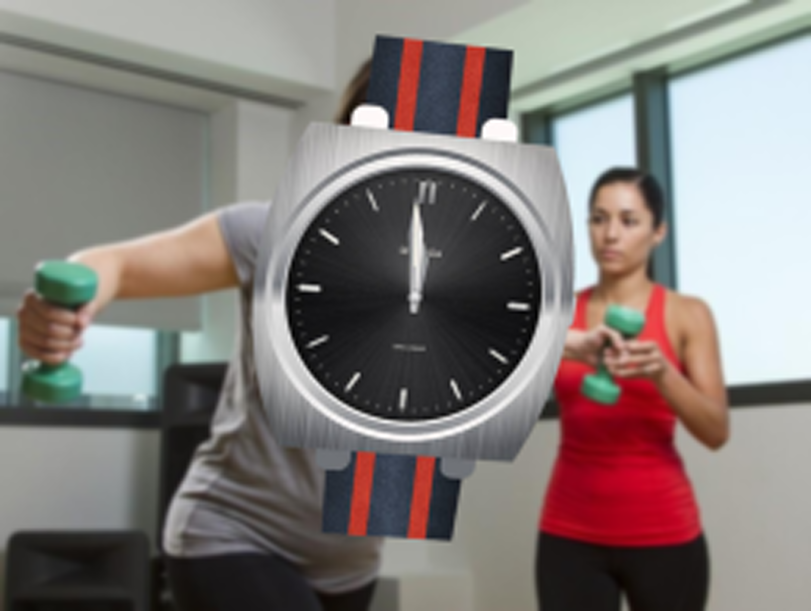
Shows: **11:59**
